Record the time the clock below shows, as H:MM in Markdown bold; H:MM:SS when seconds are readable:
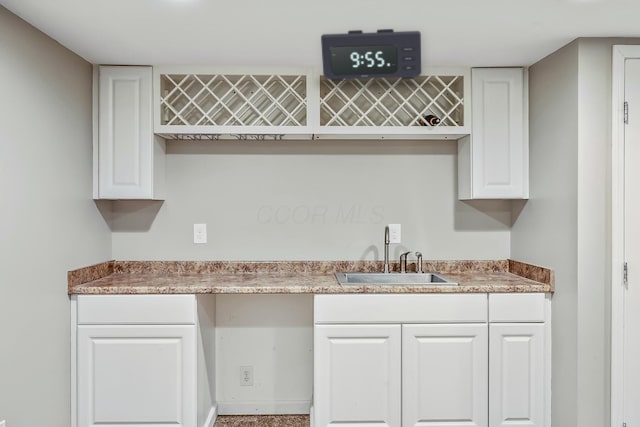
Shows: **9:55**
